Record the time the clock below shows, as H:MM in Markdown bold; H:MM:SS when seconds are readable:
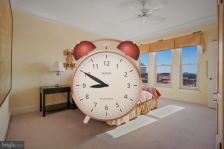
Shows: **8:50**
